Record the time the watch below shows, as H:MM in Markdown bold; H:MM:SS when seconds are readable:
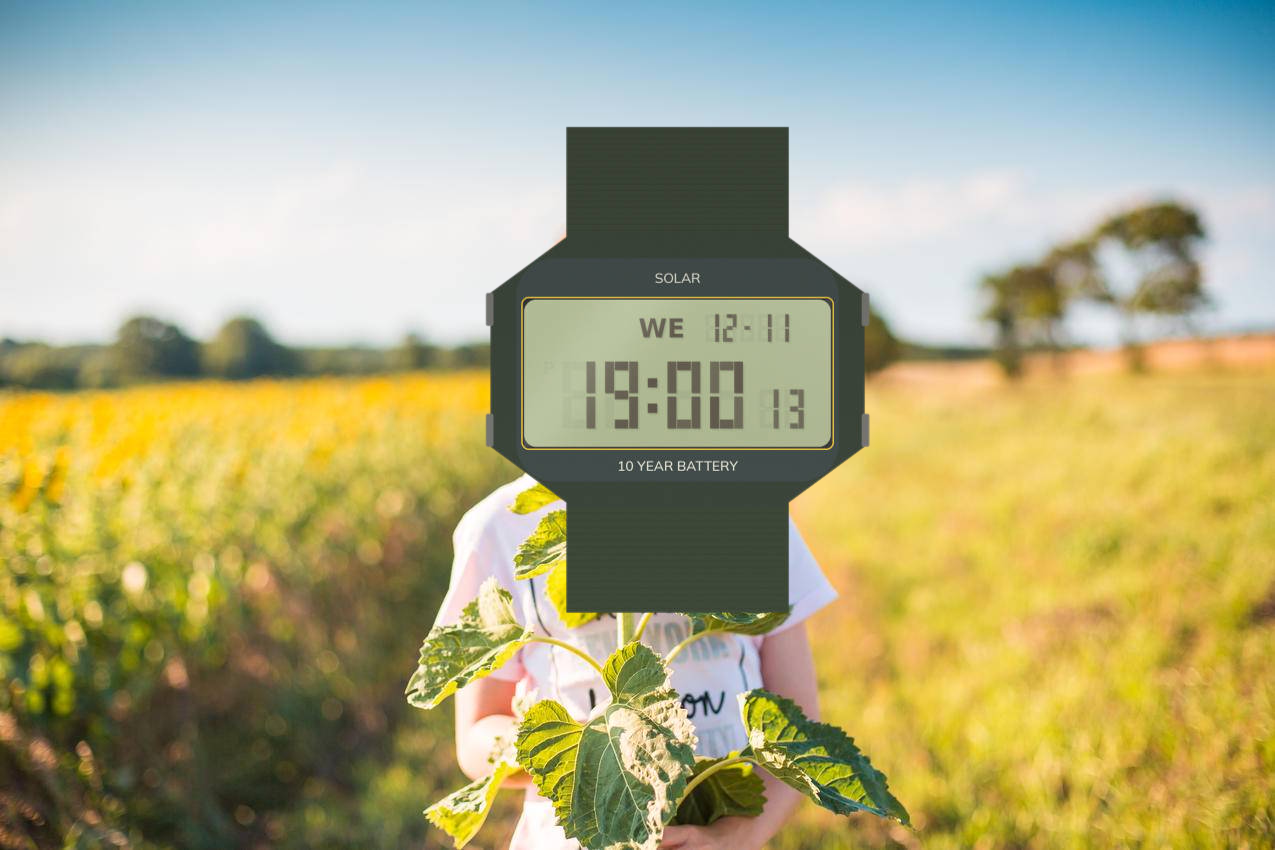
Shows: **19:00:13**
